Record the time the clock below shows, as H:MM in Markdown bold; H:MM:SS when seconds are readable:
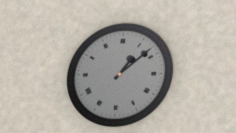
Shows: **1:08**
